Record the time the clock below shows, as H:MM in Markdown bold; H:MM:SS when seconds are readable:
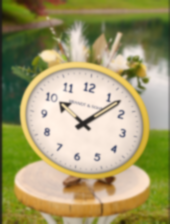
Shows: **10:07**
